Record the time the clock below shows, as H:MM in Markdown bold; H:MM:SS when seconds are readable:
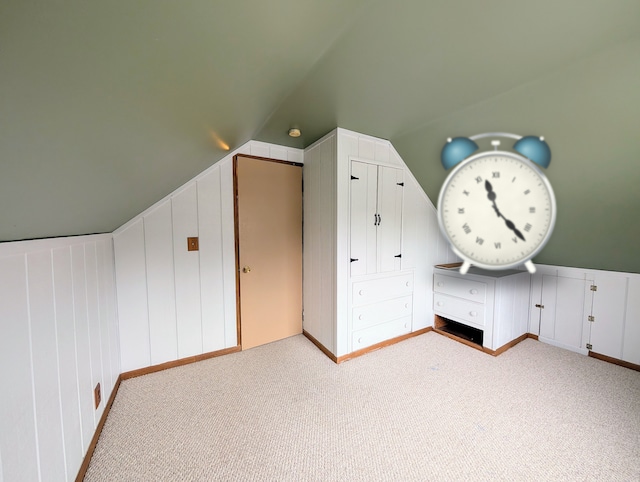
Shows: **11:23**
